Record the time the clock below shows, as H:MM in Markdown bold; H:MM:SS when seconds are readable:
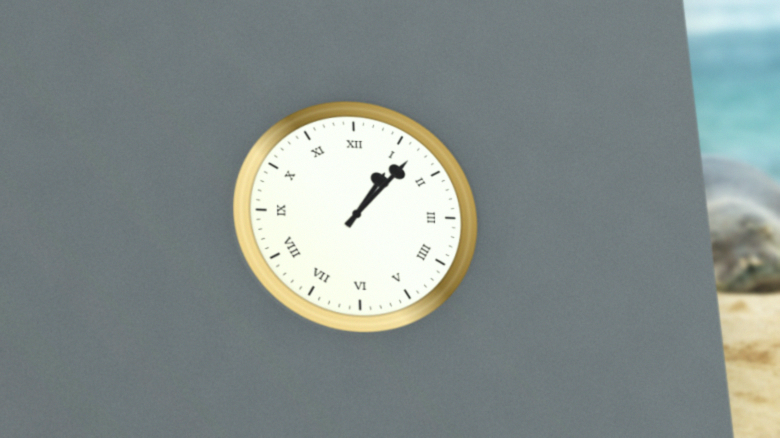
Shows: **1:07**
